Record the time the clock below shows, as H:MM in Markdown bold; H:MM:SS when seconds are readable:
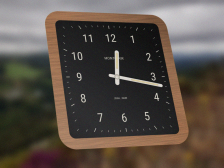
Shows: **12:17**
